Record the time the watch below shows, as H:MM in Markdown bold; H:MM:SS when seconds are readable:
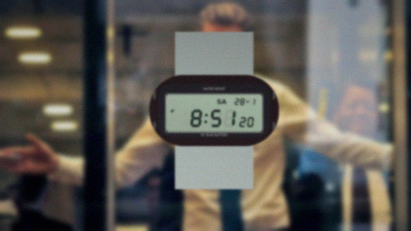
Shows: **8:51**
